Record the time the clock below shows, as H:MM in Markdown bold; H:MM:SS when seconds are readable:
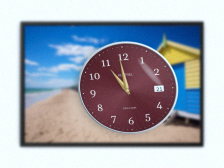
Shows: **10:59**
